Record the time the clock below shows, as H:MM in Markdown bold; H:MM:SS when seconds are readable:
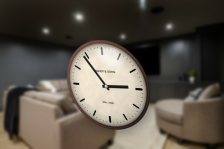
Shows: **2:54**
